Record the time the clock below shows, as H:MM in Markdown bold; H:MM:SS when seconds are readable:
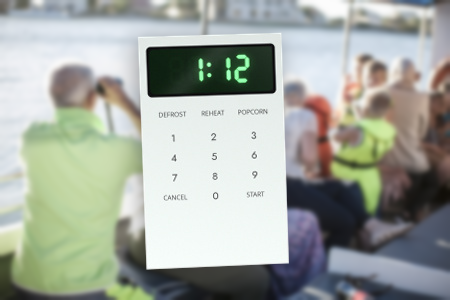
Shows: **1:12**
